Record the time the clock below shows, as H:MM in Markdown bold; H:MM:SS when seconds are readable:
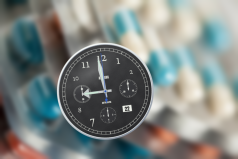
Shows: **8:59**
